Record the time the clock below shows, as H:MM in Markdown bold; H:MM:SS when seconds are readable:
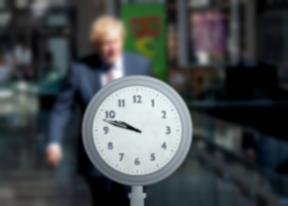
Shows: **9:48**
